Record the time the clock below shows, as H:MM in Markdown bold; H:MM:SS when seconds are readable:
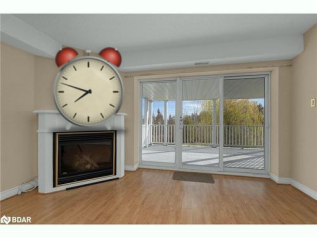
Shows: **7:48**
